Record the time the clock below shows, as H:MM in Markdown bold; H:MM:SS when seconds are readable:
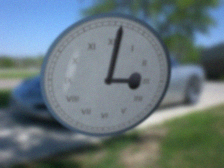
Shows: **3:01**
